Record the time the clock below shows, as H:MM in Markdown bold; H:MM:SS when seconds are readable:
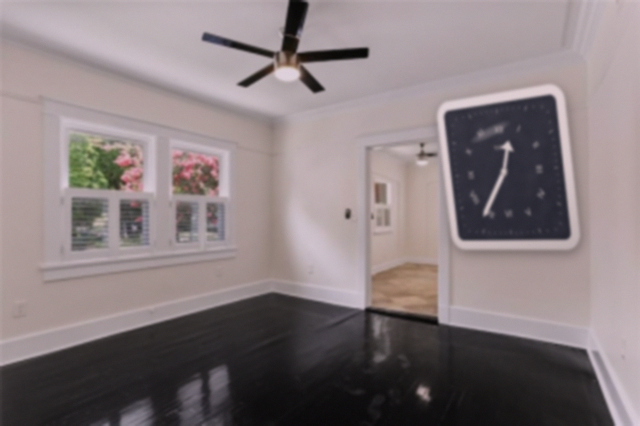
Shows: **12:36**
